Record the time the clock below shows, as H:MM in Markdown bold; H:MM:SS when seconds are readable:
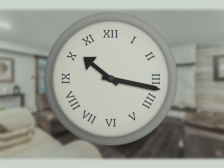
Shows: **10:17**
